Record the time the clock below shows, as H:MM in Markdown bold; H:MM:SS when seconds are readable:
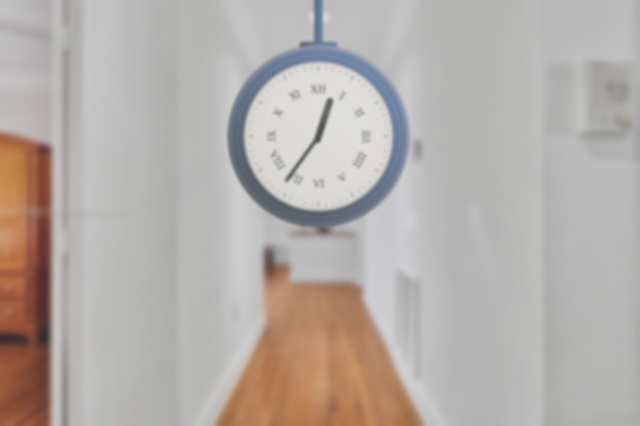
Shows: **12:36**
